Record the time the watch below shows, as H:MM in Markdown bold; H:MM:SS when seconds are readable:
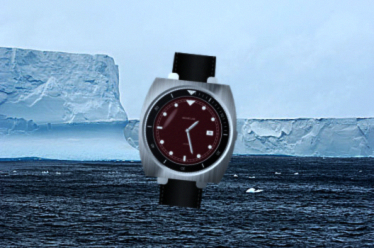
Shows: **1:27**
